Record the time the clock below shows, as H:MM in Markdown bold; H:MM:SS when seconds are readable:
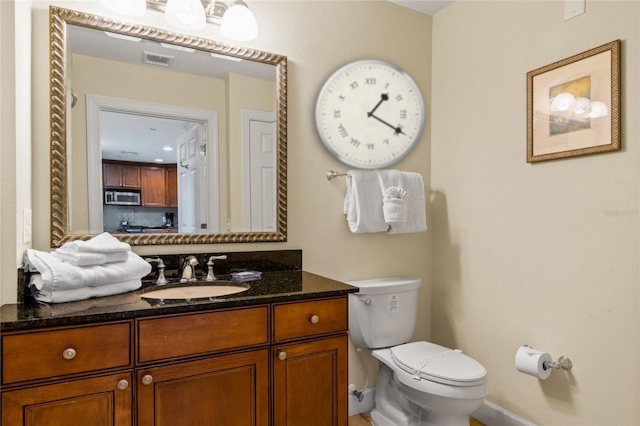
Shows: **1:20**
